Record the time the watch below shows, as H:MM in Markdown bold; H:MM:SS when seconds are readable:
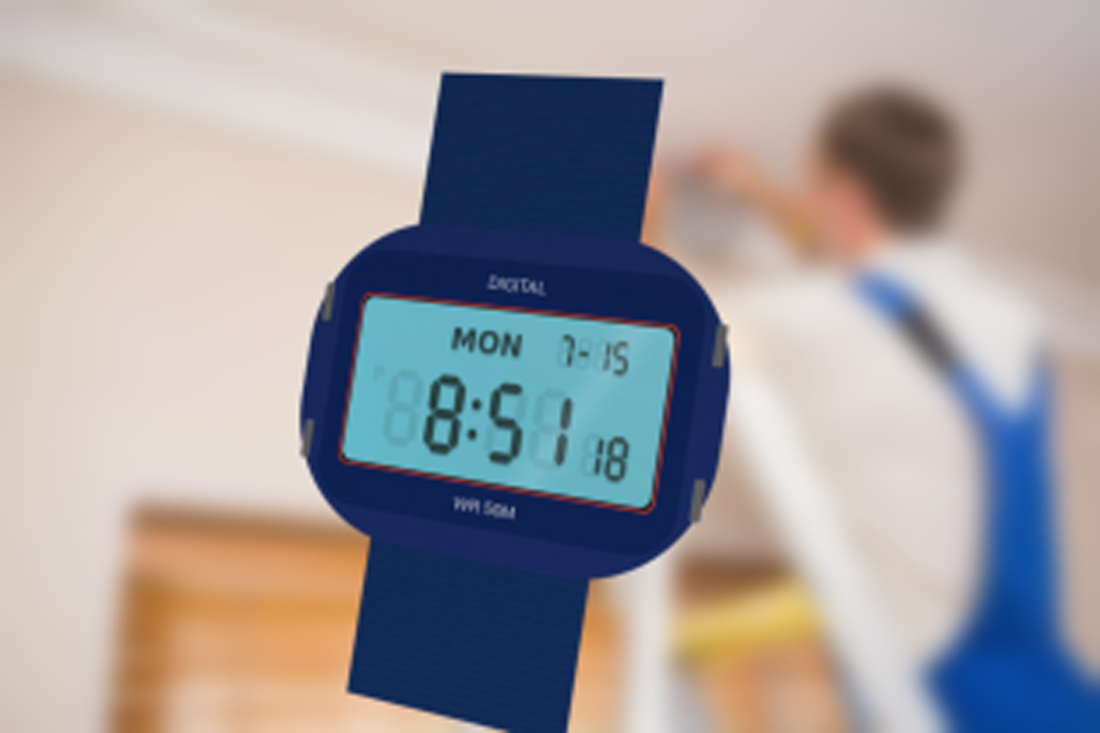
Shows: **8:51:18**
